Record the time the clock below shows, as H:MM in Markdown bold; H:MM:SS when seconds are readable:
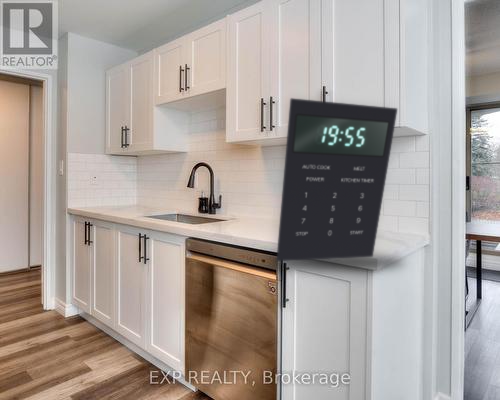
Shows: **19:55**
